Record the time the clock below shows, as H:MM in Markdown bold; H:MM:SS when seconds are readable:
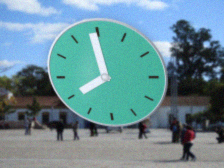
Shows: **7:59**
